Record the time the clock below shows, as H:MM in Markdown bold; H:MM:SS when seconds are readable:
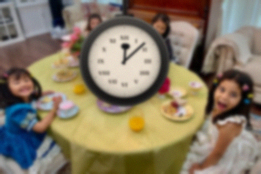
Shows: **12:08**
